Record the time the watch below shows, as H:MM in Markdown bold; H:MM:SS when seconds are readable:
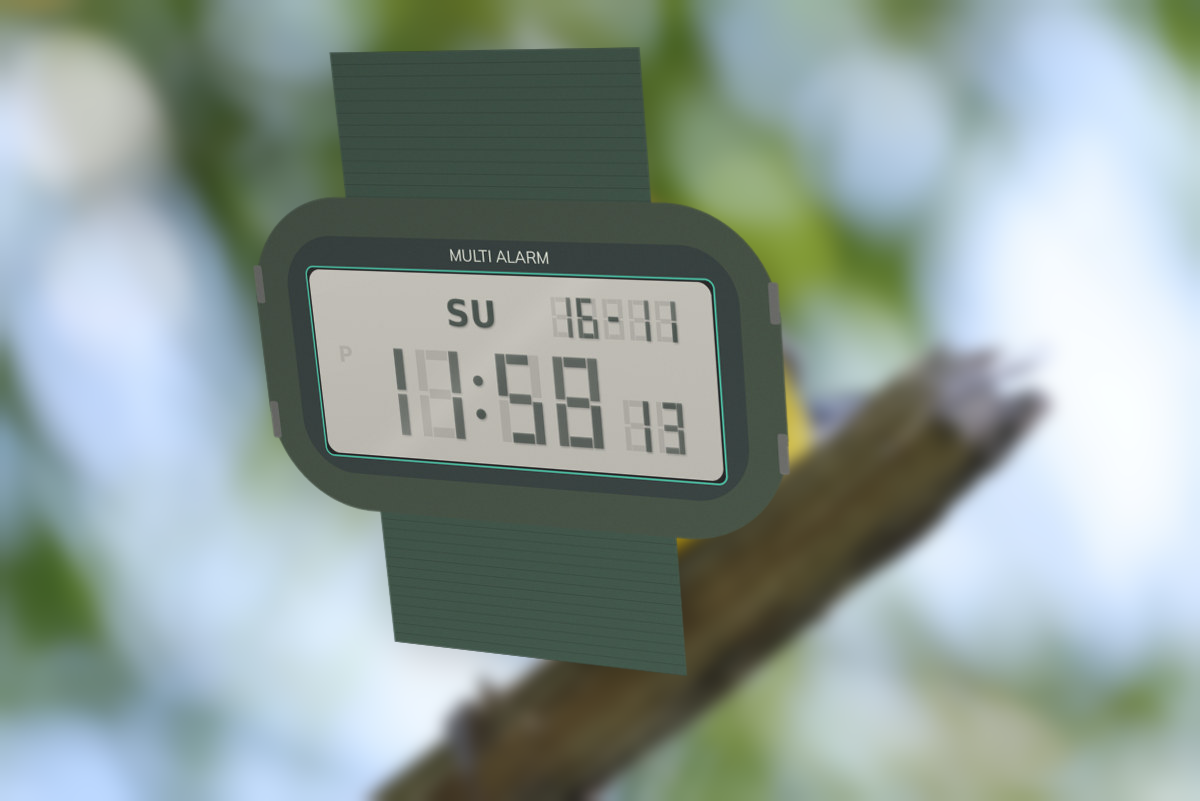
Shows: **11:58:13**
